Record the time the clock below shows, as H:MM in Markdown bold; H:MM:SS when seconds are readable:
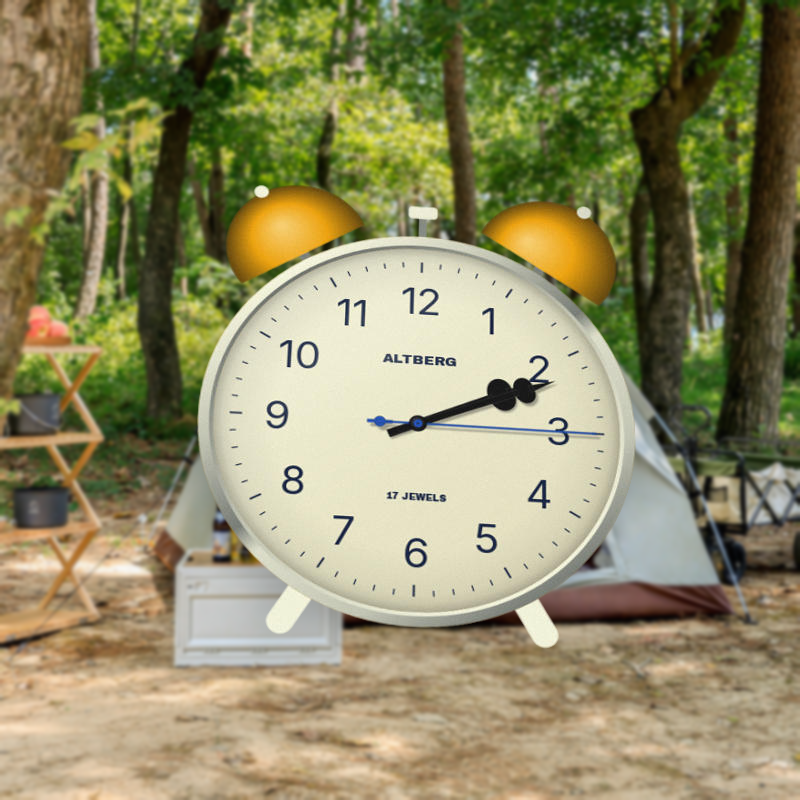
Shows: **2:11:15**
